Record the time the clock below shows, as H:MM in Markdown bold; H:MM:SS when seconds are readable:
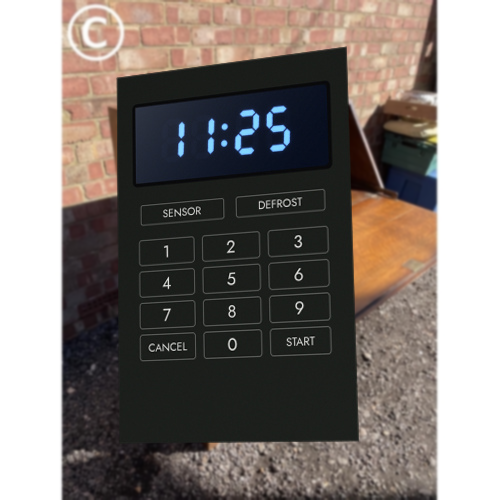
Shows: **11:25**
